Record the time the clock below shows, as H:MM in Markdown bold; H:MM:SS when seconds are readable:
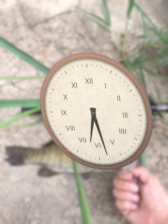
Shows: **6:28**
